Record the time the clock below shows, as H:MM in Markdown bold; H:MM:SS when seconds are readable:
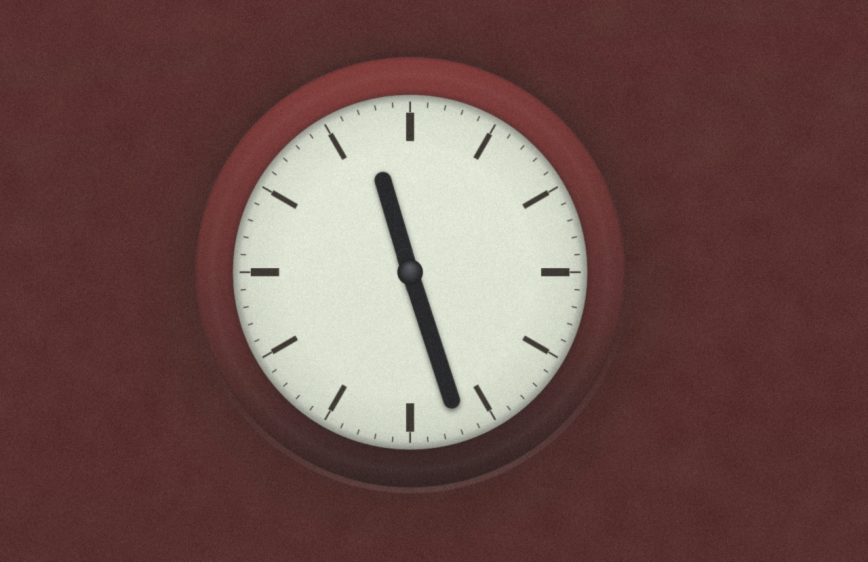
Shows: **11:27**
